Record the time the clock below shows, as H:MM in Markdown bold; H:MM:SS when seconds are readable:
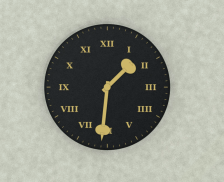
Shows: **1:31**
